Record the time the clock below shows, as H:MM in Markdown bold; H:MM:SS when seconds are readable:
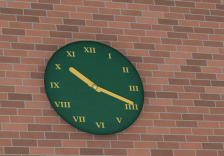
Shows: **10:19**
